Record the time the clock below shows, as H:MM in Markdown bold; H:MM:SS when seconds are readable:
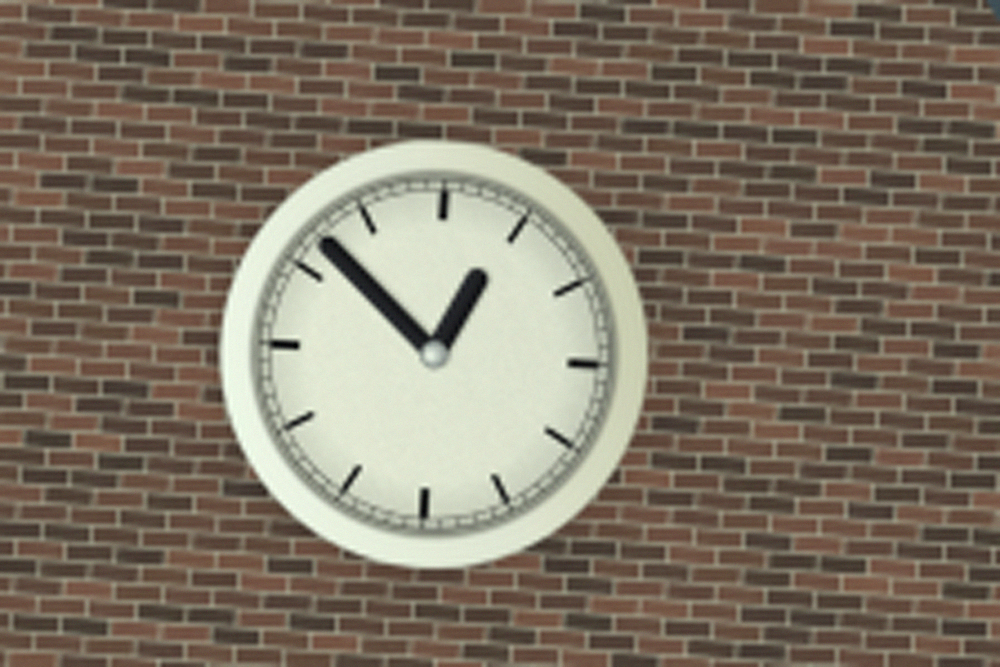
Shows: **12:52**
